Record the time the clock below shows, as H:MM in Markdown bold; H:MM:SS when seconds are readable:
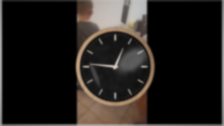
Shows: **12:46**
